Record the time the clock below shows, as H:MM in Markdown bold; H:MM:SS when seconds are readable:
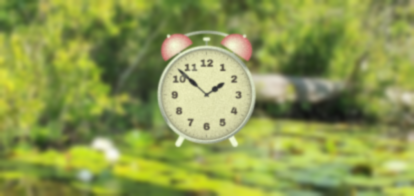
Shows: **1:52**
